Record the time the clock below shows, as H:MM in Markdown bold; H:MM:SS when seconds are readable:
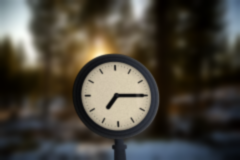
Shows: **7:15**
